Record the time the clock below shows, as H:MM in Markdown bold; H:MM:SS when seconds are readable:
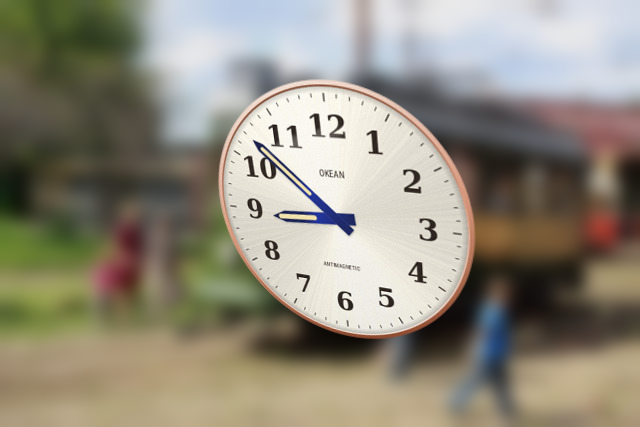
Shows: **8:52**
